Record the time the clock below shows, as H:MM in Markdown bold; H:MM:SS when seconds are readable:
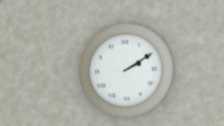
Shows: **2:10**
